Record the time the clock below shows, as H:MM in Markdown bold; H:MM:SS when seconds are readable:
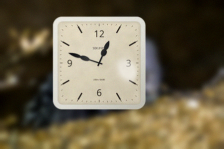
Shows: **12:48**
